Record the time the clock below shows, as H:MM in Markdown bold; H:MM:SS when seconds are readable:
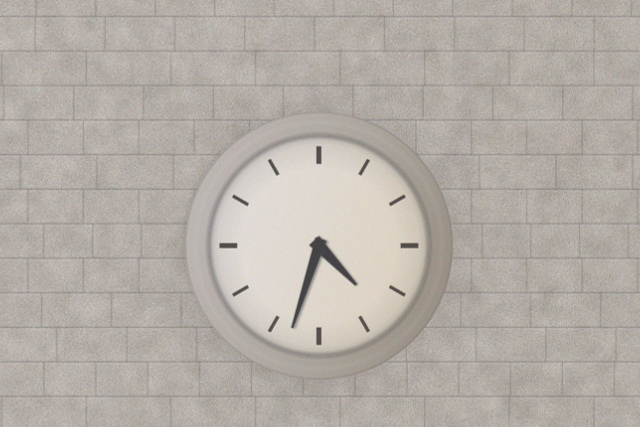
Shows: **4:33**
